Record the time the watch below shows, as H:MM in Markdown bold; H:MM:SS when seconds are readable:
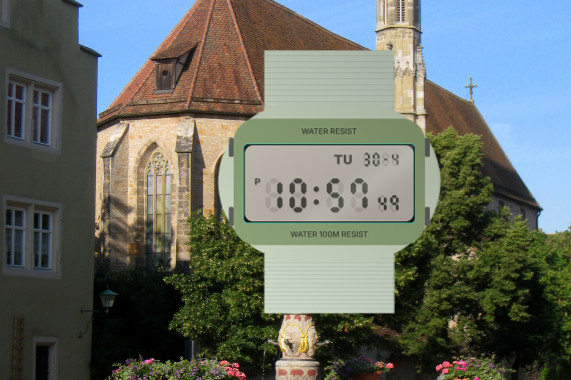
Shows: **10:57:49**
